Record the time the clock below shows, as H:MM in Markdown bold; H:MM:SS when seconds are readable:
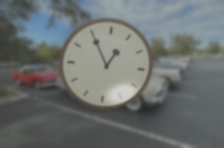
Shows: **12:55**
